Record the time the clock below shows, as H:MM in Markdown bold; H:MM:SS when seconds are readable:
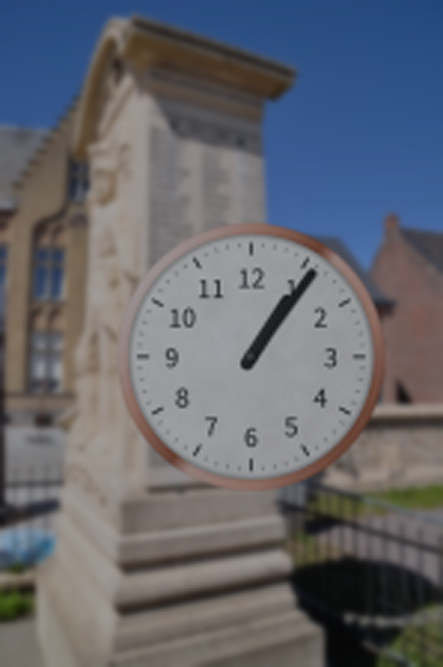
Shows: **1:06**
